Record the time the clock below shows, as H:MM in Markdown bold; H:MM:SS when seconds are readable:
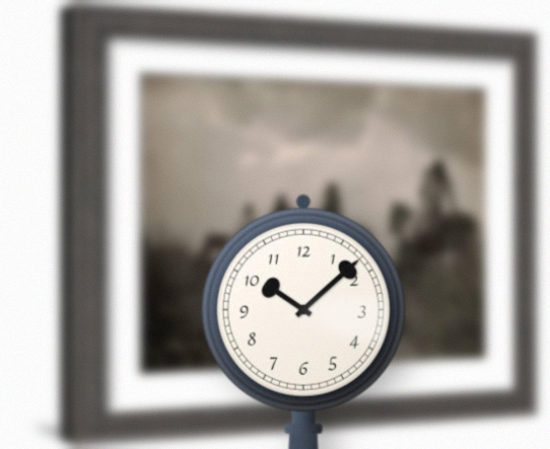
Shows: **10:08**
